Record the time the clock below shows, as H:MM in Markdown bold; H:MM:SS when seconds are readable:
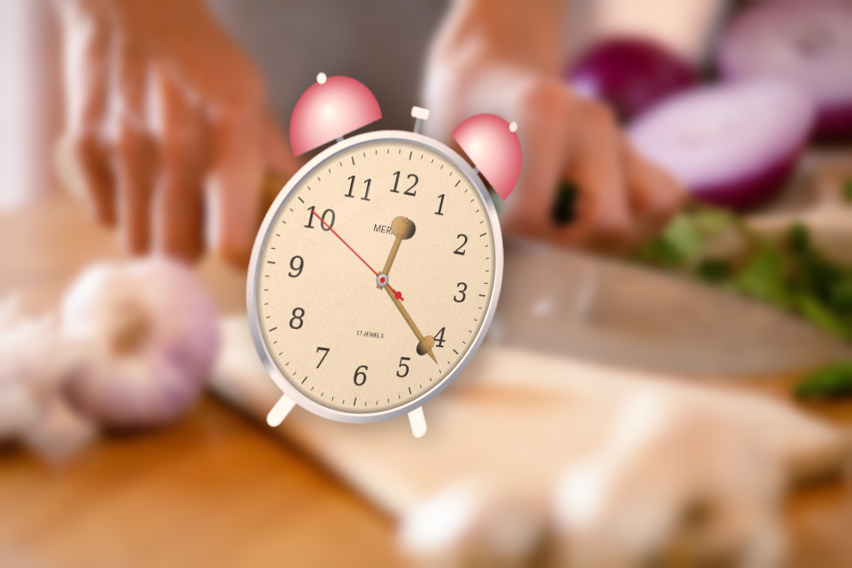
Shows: **12:21:50**
